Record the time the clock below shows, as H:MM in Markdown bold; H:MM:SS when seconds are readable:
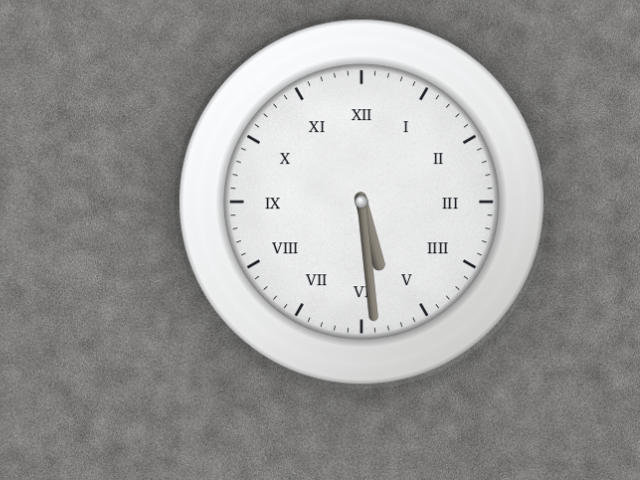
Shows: **5:29**
